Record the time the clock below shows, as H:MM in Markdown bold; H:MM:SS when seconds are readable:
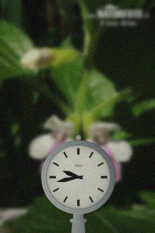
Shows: **9:43**
